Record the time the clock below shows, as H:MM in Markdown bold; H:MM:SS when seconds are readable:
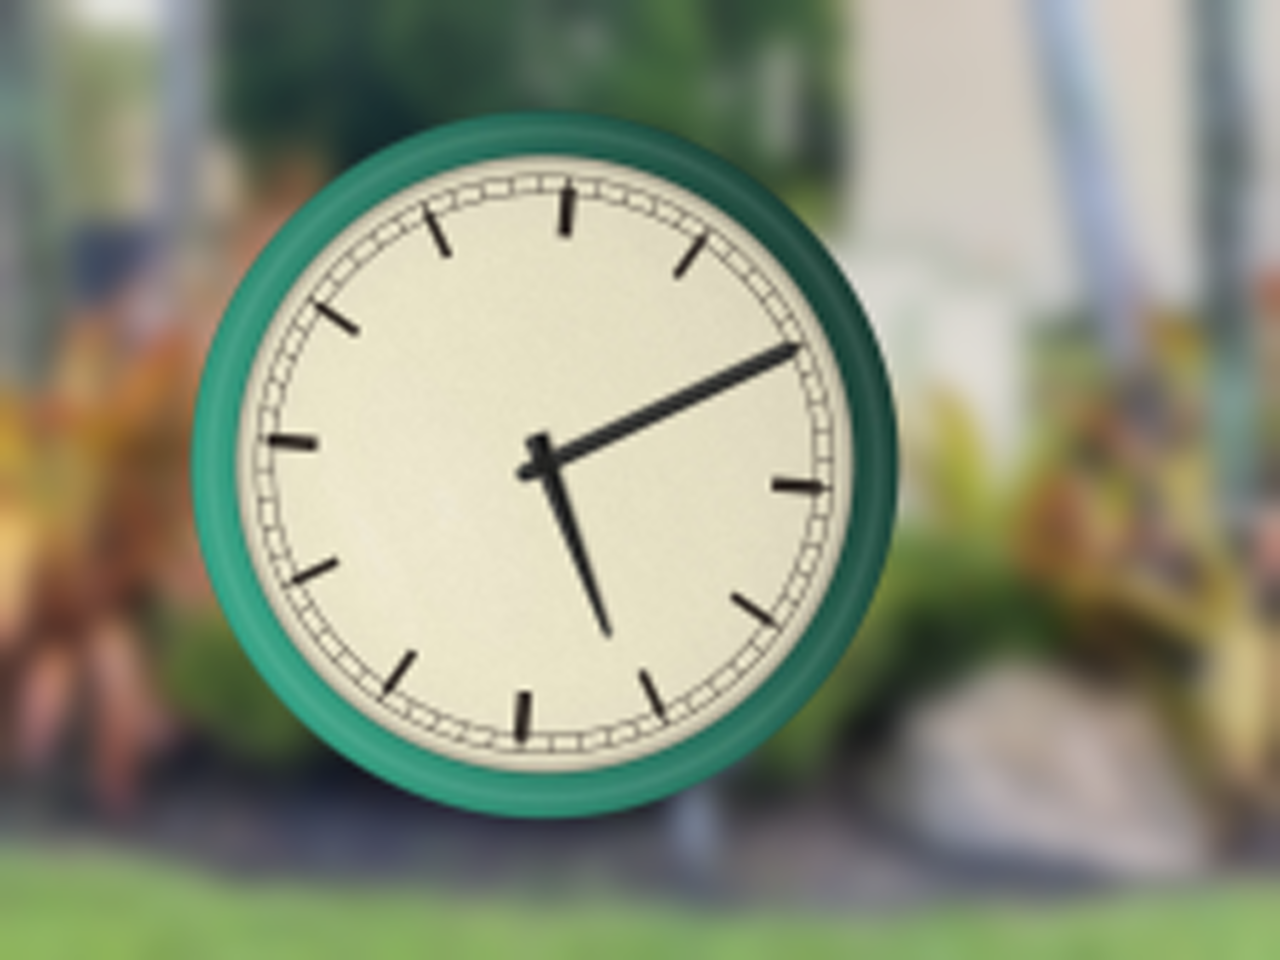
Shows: **5:10**
